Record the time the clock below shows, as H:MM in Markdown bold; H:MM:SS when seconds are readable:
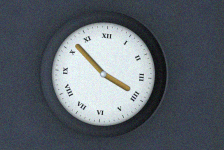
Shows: **3:52**
